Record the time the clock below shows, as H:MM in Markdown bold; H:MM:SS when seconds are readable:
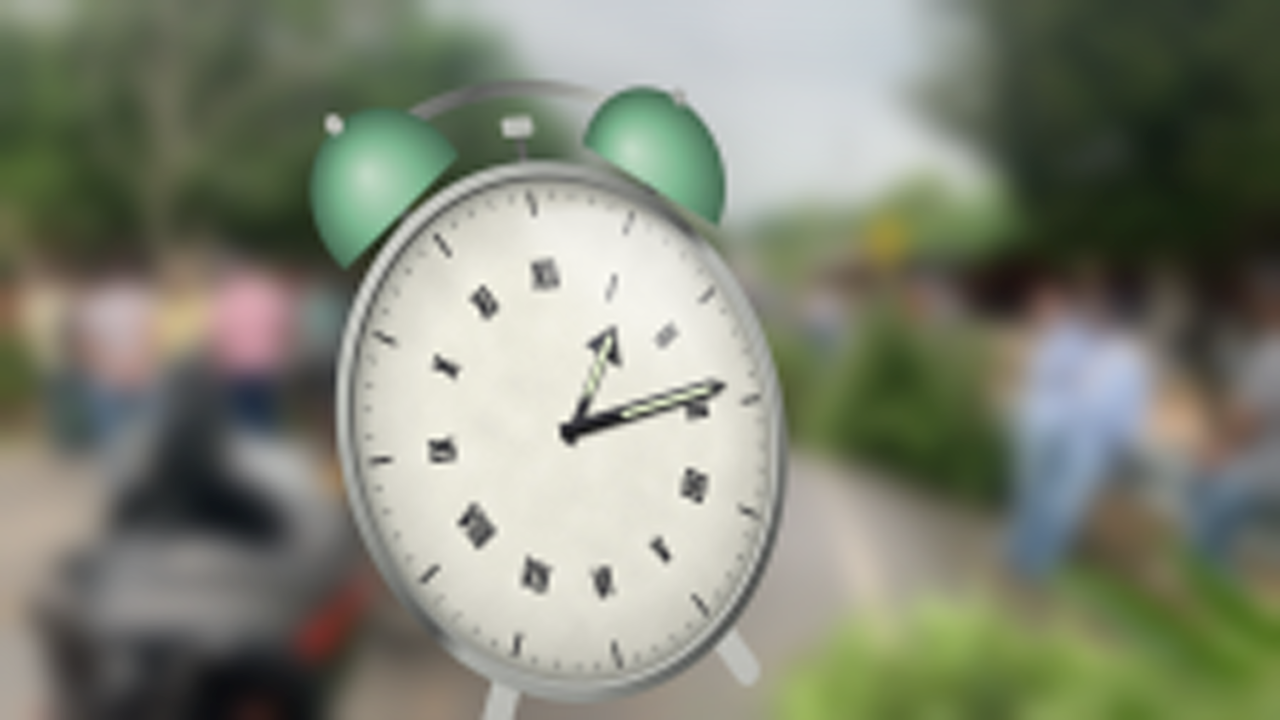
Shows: **1:14**
